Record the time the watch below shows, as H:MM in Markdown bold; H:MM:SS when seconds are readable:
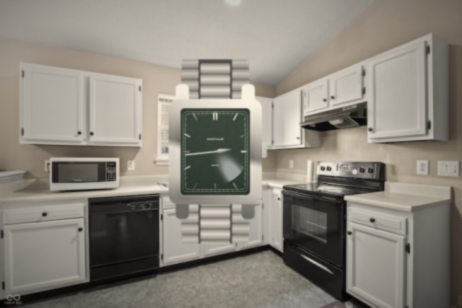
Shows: **2:44**
